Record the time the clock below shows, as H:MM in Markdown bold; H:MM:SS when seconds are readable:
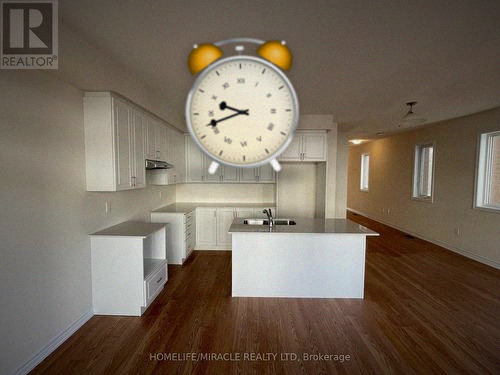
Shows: **9:42**
